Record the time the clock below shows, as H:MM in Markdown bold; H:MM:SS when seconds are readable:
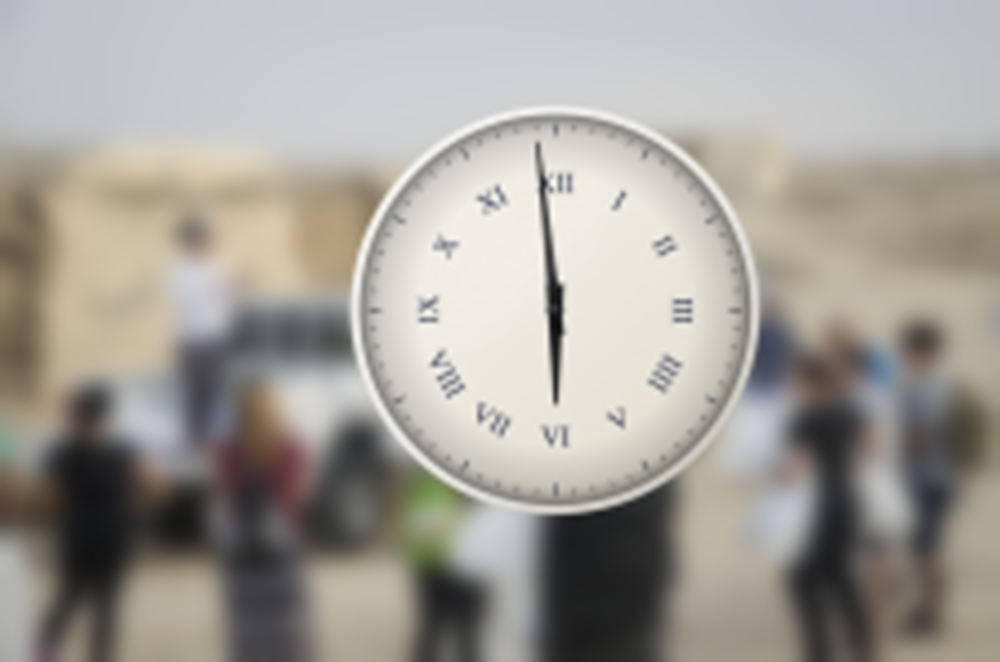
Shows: **5:59**
